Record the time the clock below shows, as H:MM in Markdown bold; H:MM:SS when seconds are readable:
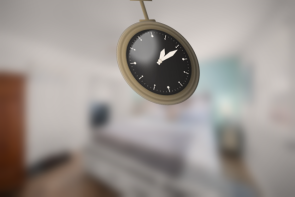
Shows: **1:11**
